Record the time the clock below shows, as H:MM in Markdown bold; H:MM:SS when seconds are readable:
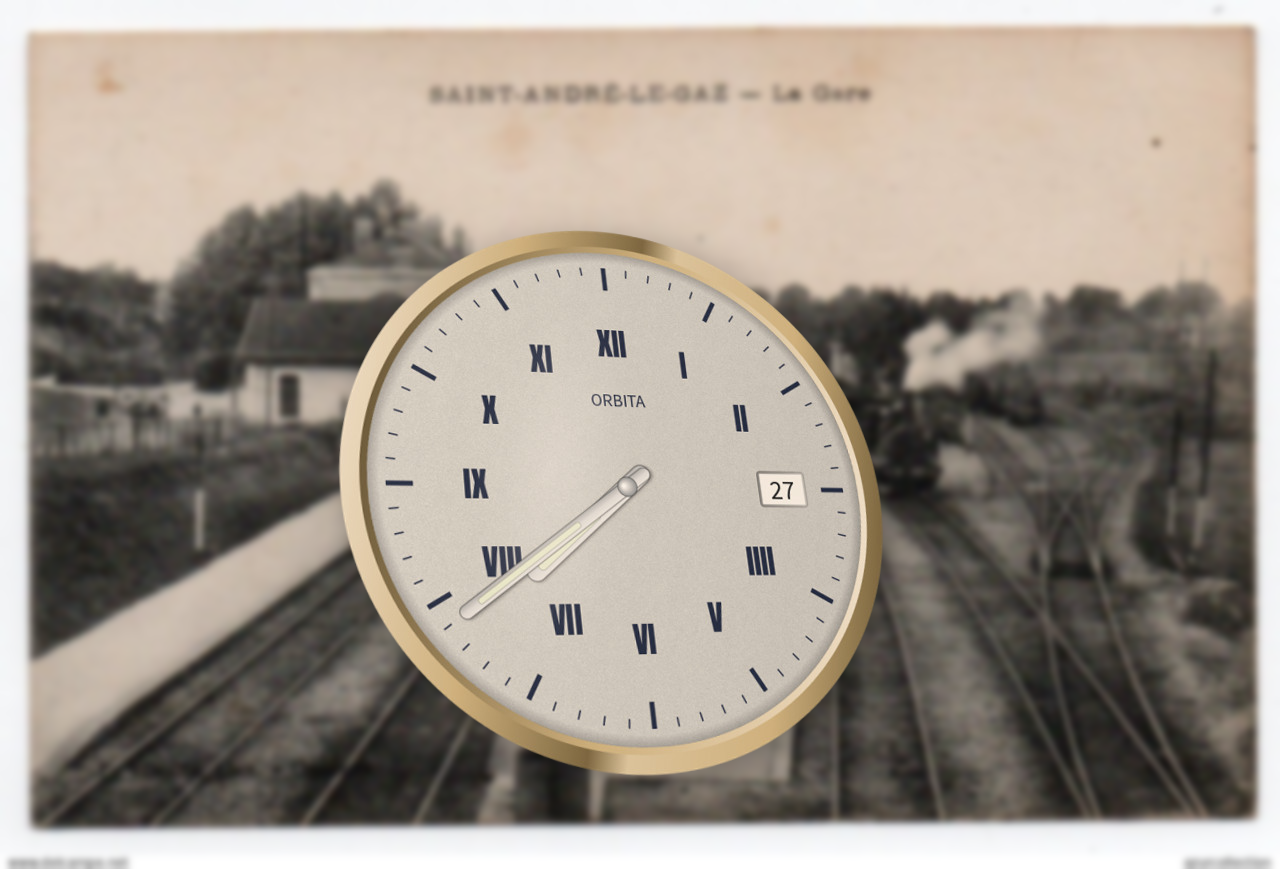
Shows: **7:39**
